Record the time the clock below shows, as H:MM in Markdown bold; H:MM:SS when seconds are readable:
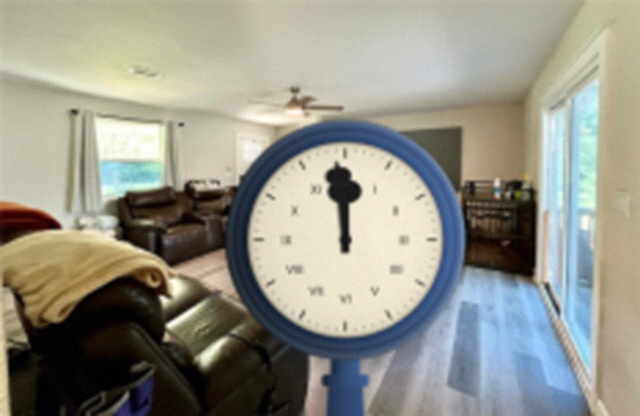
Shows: **11:59**
